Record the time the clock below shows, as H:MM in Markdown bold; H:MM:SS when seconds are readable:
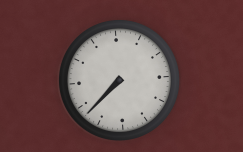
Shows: **7:38**
